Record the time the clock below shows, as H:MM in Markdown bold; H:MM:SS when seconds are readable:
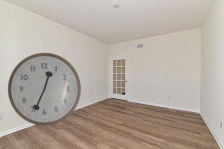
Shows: **12:34**
